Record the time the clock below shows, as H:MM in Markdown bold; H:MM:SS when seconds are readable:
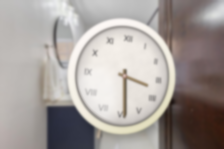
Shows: **3:29**
